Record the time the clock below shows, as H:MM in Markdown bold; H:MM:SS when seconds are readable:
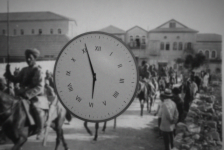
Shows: **5:56**
